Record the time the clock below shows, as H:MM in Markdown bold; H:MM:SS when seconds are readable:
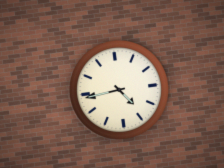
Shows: **4:44**
